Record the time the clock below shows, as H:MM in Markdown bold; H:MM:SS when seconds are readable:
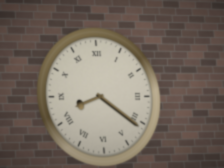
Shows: **8:21**
